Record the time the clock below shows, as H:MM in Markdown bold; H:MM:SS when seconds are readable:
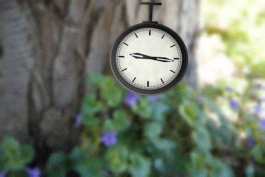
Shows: **9:16**
